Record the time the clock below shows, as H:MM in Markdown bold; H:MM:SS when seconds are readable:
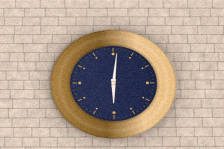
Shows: **6:01**
